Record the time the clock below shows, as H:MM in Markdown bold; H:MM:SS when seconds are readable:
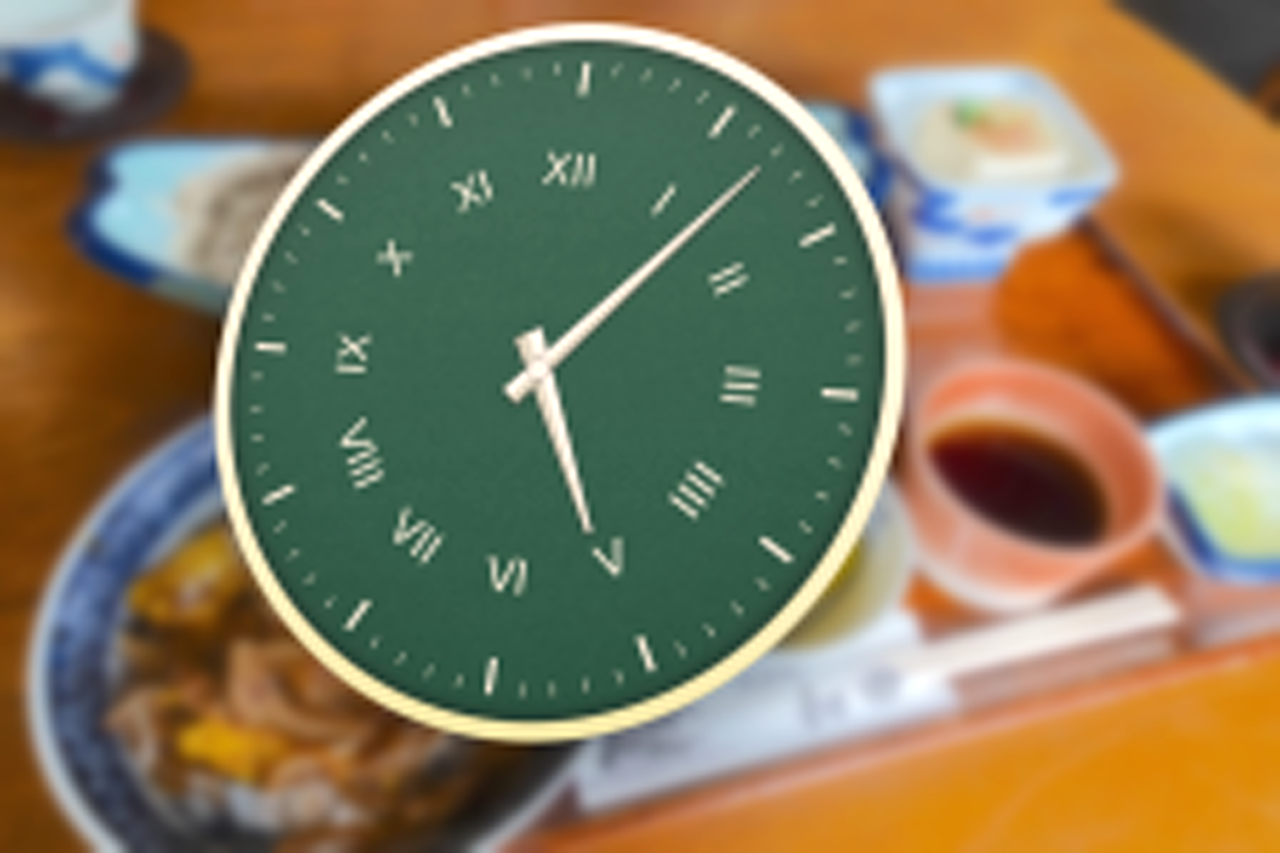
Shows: **5:07**
